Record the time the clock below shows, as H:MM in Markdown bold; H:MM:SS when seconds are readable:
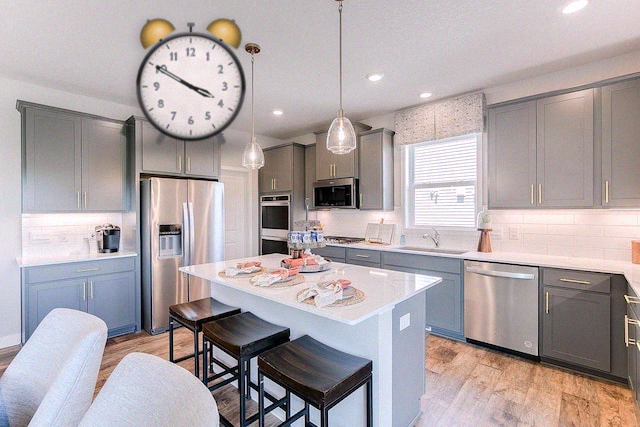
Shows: **3:50**
